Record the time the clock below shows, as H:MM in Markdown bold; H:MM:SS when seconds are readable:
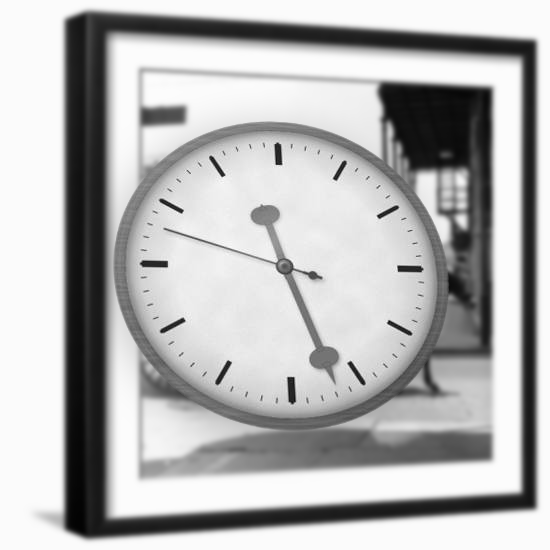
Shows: **11:26:48**
